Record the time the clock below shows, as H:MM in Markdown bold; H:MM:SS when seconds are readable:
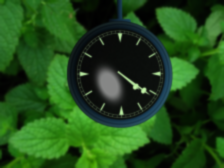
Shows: **4:21**
